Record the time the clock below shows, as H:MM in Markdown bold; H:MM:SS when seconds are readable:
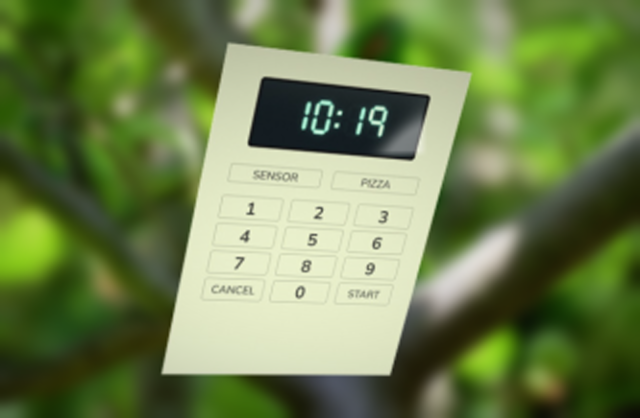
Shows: **10:19**
